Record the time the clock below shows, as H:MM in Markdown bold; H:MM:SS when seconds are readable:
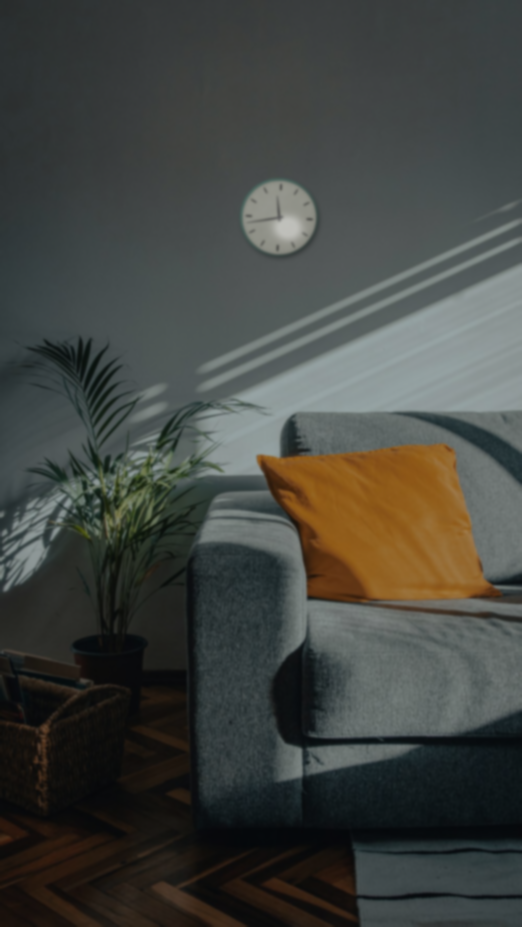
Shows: **11:43**
